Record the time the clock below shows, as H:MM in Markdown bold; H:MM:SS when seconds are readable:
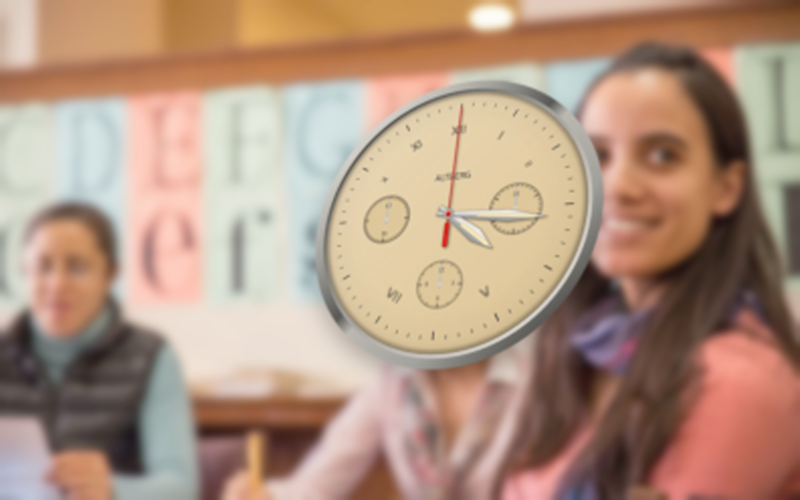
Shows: **4:16**
